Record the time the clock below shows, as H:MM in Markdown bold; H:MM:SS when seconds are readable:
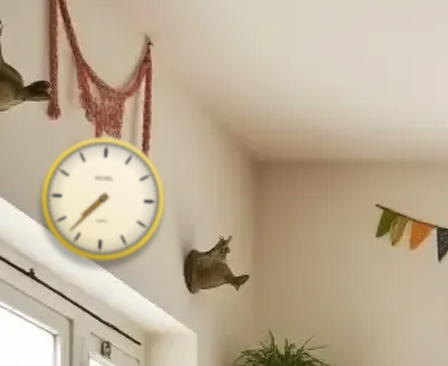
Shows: **7:37**
